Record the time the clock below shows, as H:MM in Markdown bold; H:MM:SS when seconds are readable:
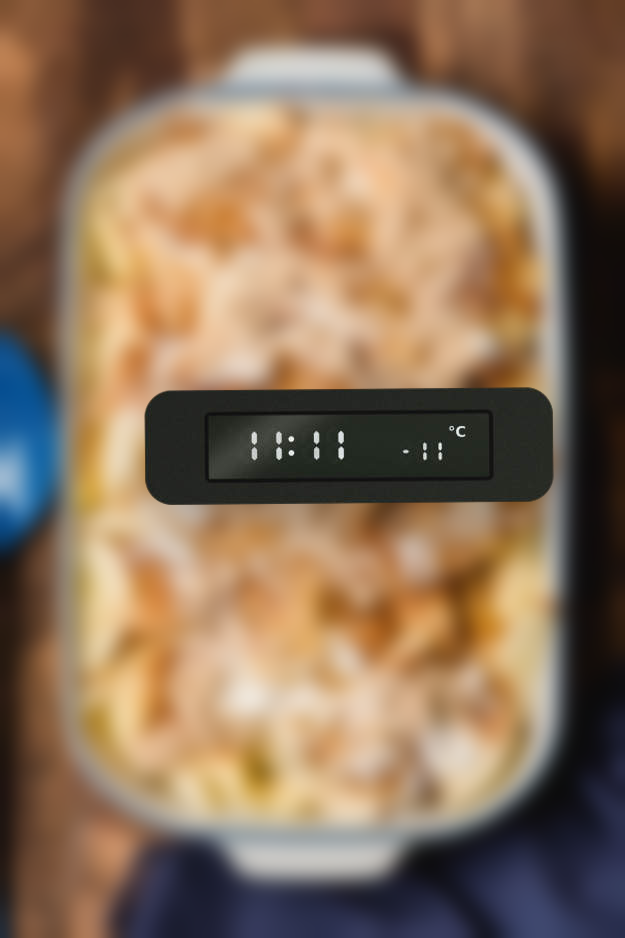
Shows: **11:11**
